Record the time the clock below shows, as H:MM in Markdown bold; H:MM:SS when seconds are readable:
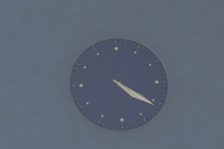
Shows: **4:21**
